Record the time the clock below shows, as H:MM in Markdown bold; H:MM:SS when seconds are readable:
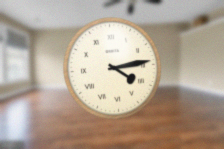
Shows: **4:14**
